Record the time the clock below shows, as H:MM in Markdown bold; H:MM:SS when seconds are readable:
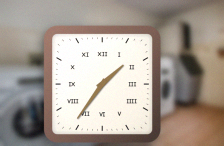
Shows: **1:36**
